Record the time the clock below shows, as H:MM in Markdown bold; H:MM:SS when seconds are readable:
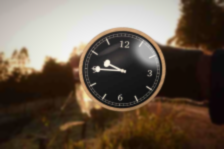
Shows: **9:45**
